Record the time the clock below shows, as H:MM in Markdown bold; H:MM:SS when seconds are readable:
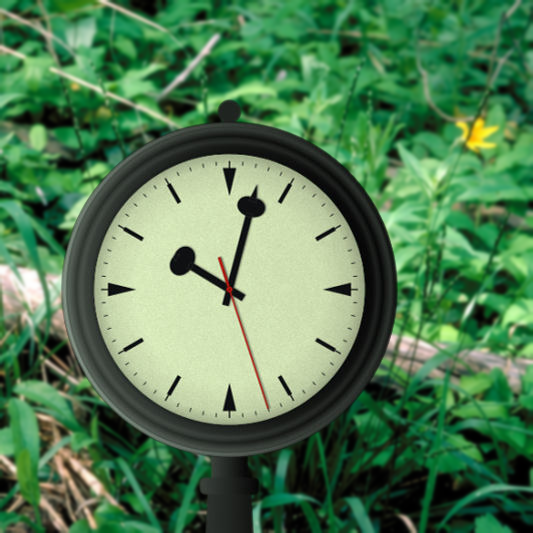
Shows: **10:02:27**
